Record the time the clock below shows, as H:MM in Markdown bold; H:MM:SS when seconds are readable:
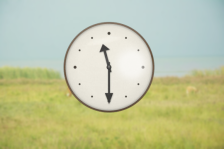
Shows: **11:30**
